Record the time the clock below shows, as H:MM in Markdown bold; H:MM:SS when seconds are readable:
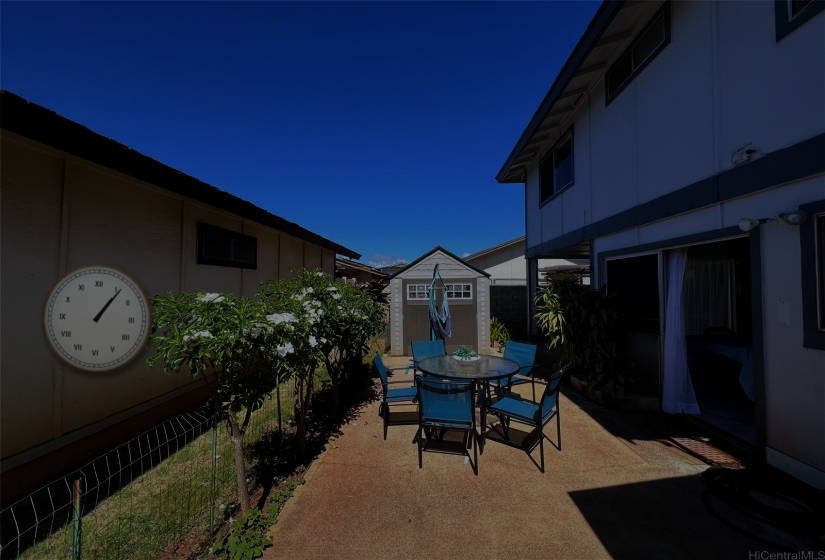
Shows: **1:06**
